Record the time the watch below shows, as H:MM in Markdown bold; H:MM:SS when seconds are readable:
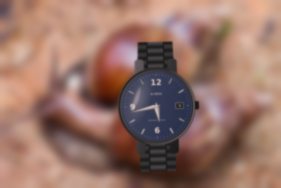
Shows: **5:43**
